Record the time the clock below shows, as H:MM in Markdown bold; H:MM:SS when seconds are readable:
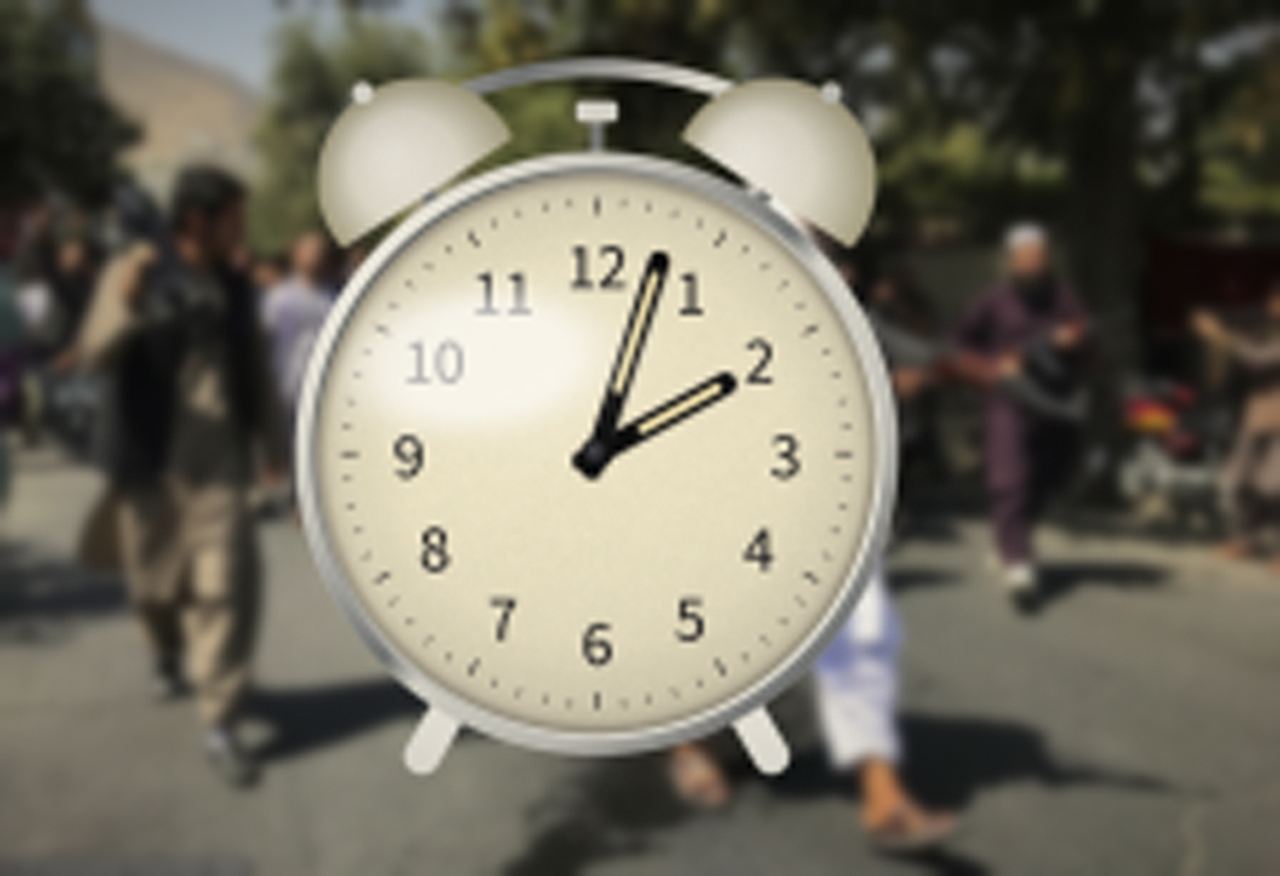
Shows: **2:03**
